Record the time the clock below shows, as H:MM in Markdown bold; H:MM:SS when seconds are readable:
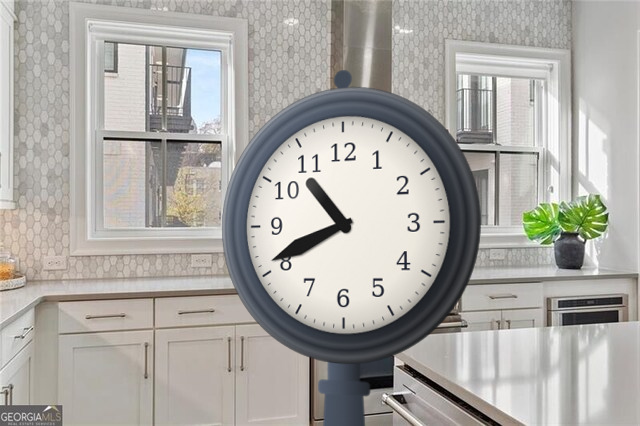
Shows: **10:41**
